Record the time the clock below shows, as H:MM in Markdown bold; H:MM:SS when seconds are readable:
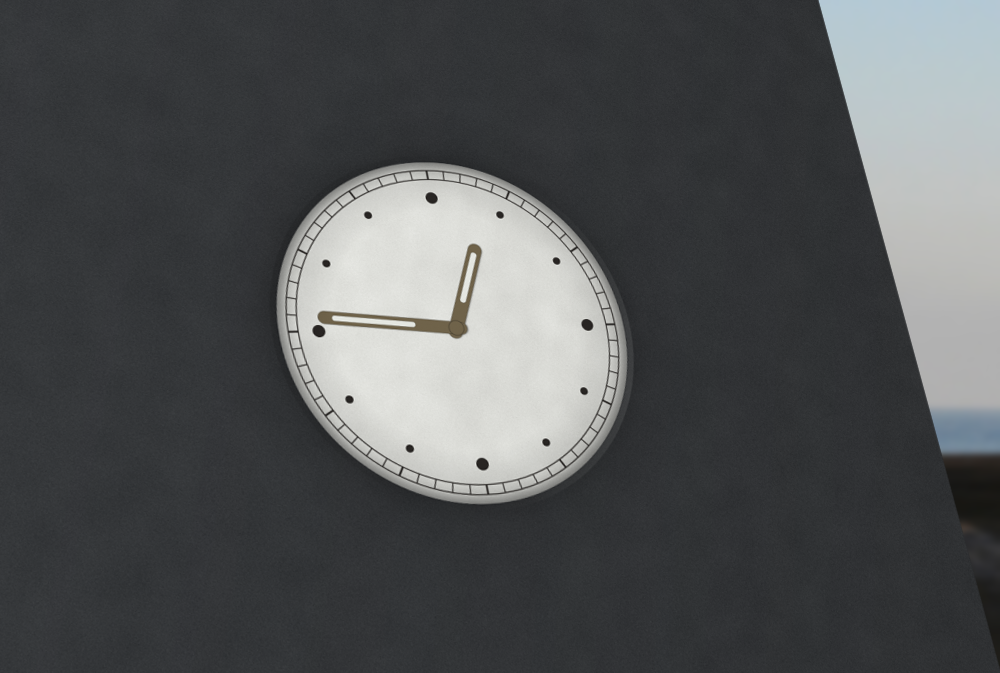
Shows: **12:46**
